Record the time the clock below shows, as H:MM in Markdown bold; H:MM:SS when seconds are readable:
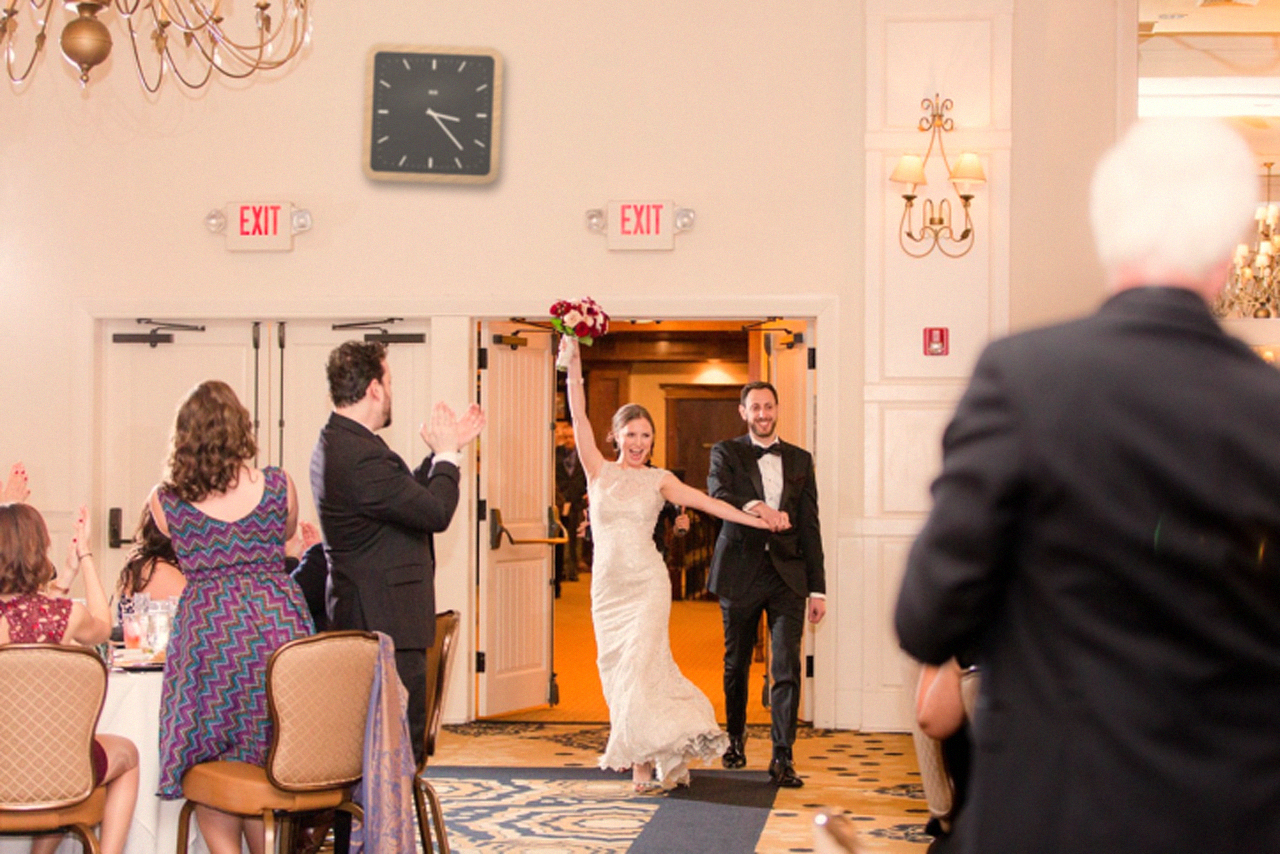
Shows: **3:23**
